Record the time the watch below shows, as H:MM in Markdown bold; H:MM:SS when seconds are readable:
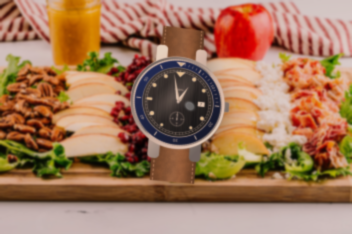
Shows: **12:58**
